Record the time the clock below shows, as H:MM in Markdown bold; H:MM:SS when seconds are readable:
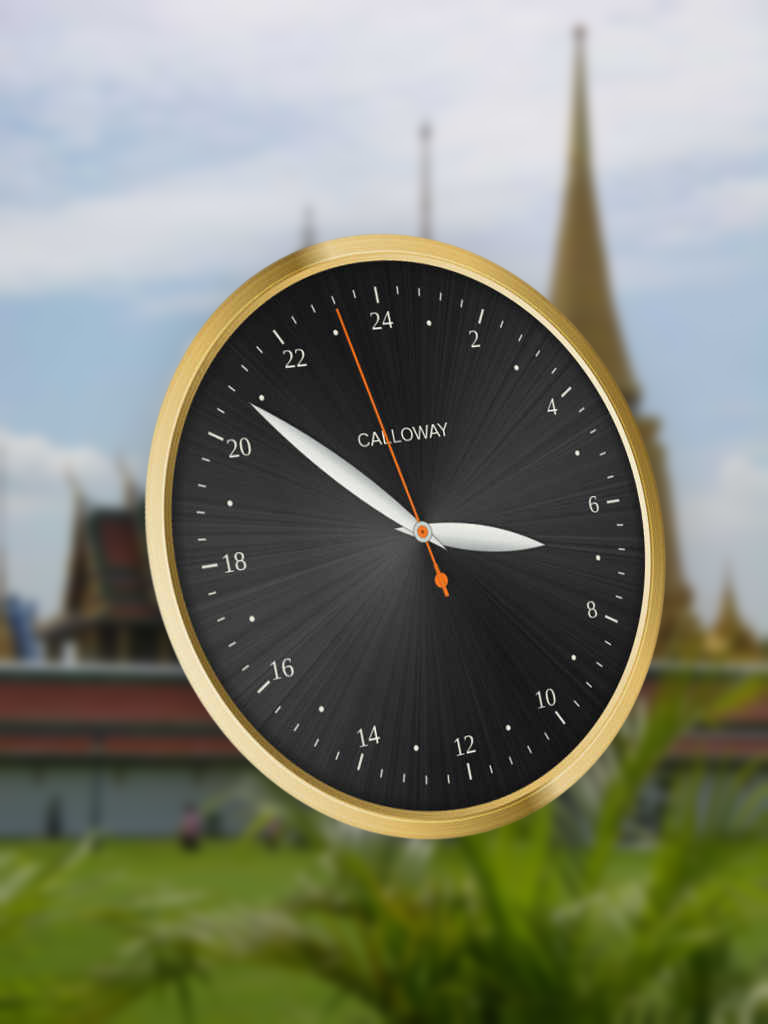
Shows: **6:51:58**
